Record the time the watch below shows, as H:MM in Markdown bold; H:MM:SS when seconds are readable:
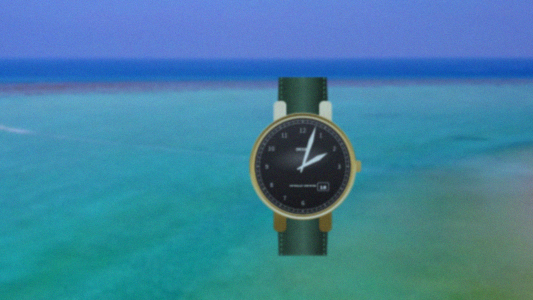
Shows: **2:03**
